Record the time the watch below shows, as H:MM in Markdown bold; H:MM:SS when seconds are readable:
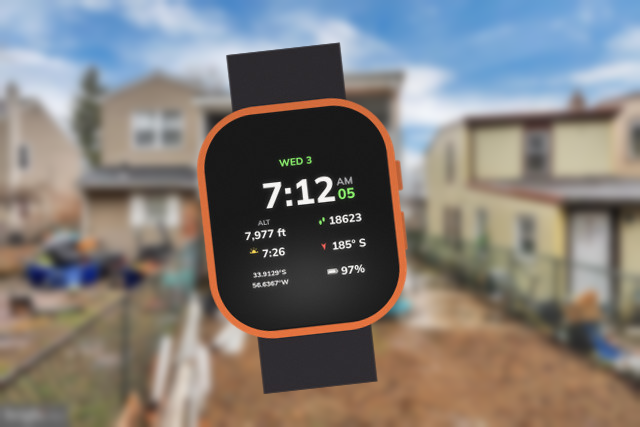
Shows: **7:12:05**
